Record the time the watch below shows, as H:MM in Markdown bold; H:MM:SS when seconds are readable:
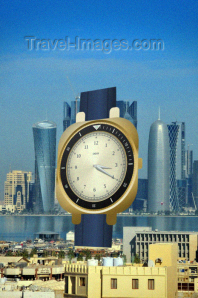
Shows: **3:20**
